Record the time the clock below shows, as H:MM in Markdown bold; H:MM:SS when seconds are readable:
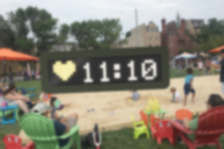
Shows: **11:10**
